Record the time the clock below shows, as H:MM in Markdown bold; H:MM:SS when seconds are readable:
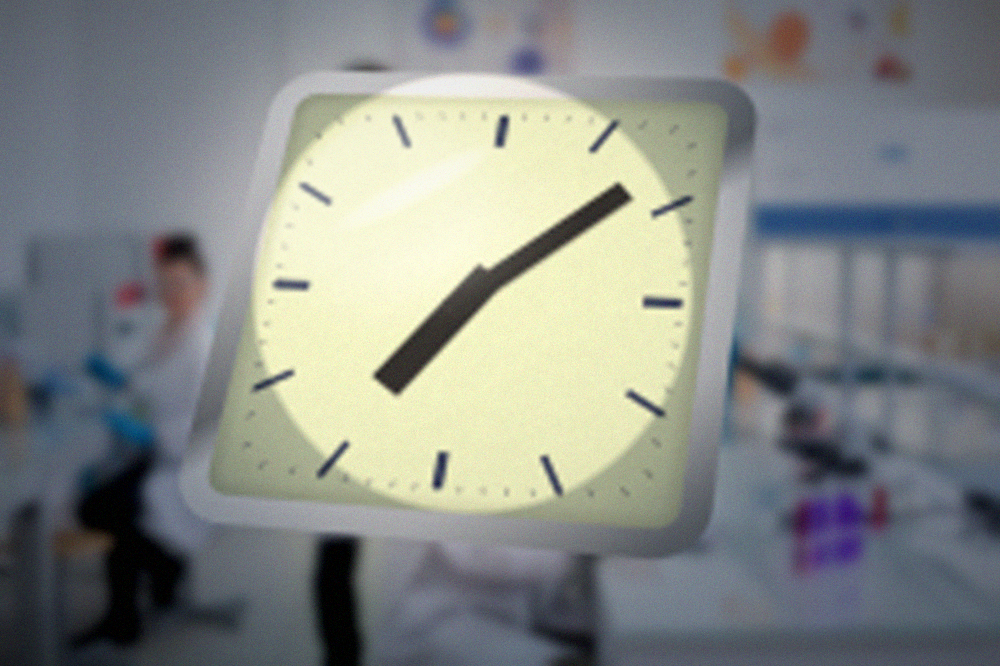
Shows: **7:08**
